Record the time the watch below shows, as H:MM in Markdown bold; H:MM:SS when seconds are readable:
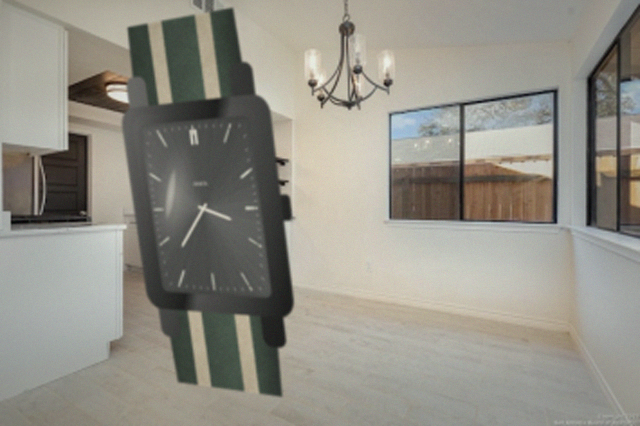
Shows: **3:37**
